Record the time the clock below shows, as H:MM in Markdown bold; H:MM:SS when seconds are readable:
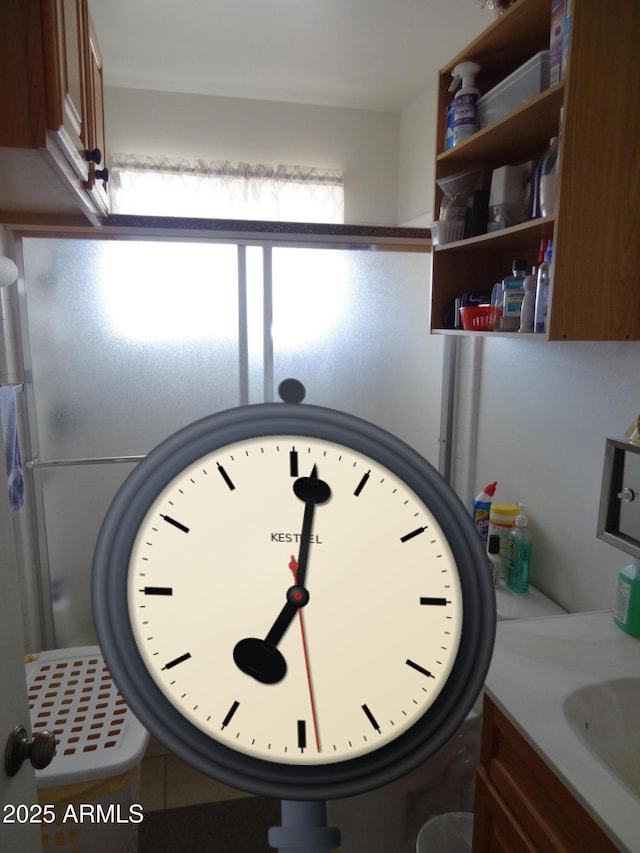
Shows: **7:01:29**
